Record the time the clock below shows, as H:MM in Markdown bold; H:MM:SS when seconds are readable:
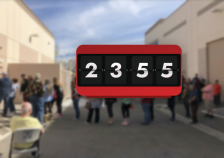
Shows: **23:55**
